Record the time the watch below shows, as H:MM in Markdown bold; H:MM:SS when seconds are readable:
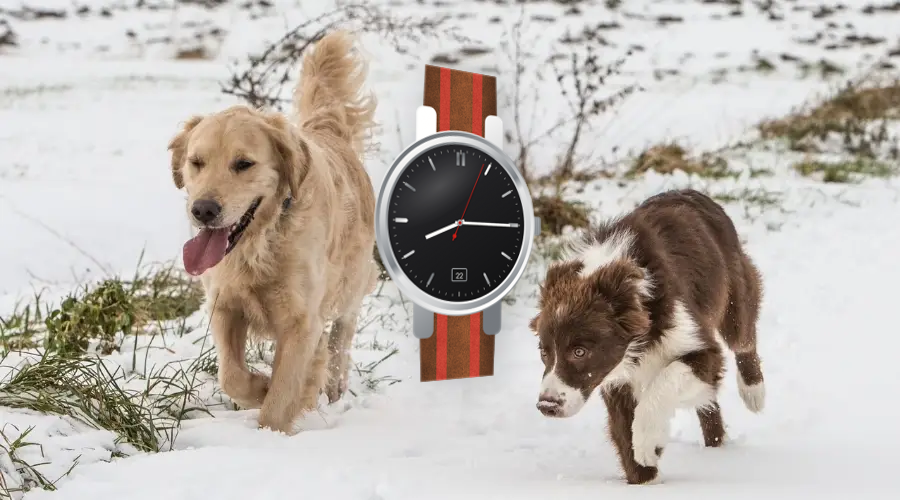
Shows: **8:15:04**
